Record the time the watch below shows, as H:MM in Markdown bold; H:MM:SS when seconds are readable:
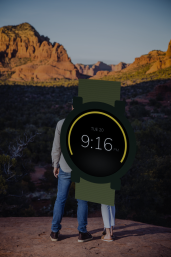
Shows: **9:16**
